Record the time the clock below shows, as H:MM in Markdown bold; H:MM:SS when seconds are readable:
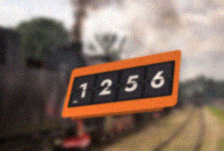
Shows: **12:56**
